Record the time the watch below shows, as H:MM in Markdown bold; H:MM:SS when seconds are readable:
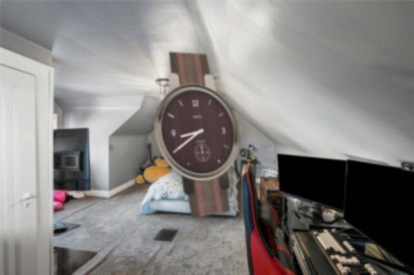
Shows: **8:40**
